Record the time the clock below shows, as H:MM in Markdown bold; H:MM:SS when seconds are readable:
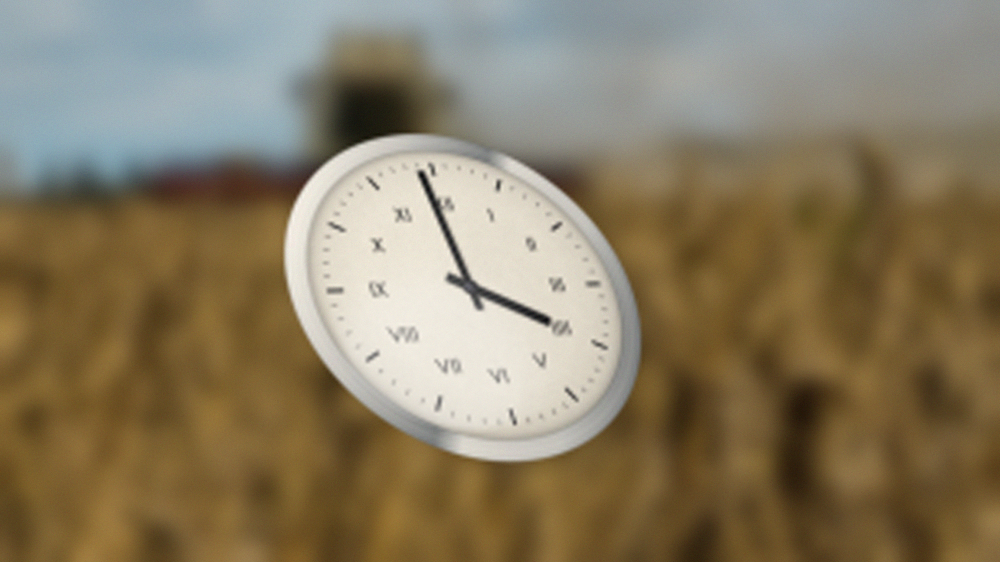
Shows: **3:59**
